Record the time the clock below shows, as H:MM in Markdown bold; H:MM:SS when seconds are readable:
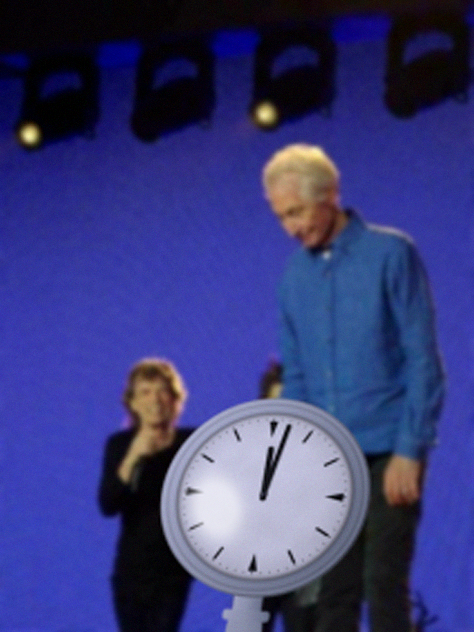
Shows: **12:02**
